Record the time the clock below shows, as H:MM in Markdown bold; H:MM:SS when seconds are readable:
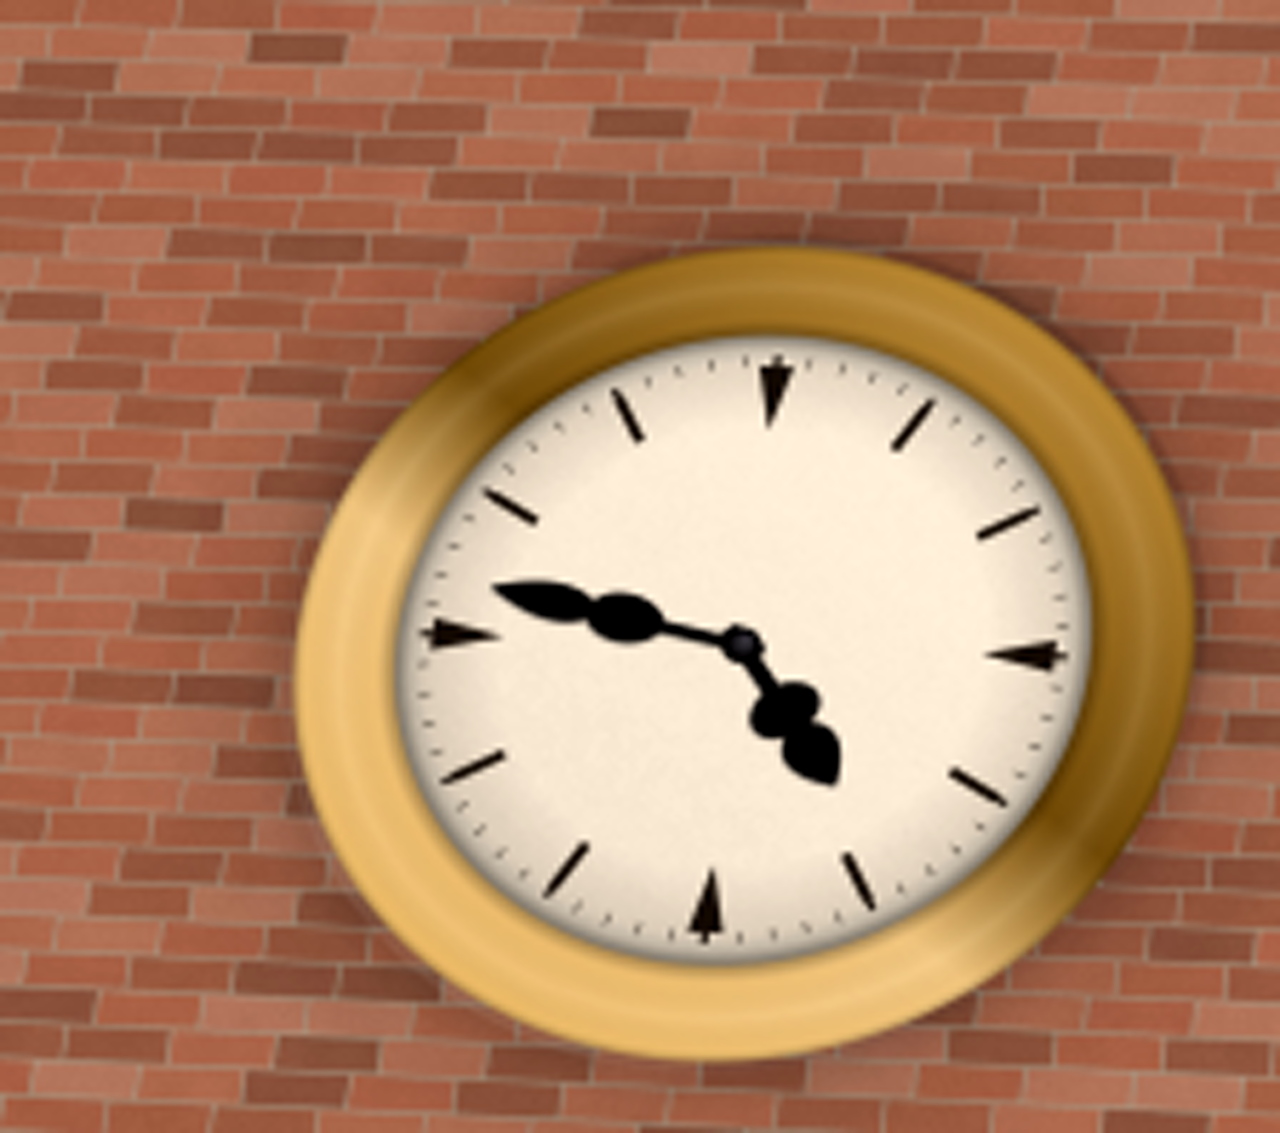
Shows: **4:47**
